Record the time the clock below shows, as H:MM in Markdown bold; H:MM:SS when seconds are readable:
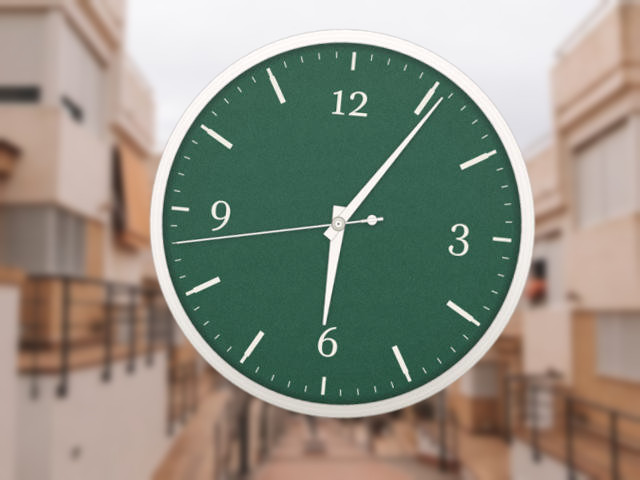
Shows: **6:05:43**
